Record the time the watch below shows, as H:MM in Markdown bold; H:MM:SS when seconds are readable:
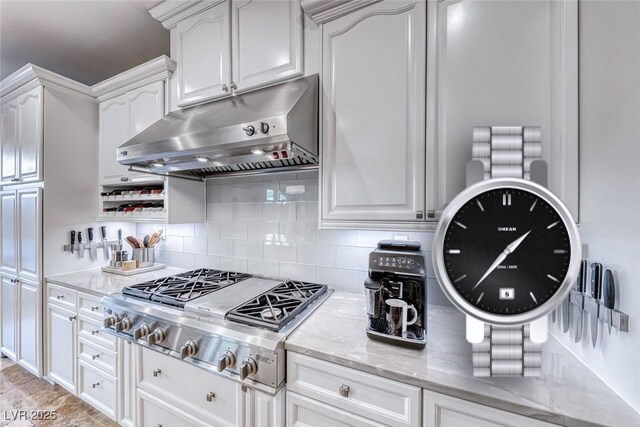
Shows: **1:37**
